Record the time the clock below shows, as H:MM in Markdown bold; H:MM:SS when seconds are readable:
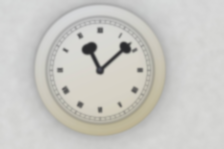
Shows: **11:08**
